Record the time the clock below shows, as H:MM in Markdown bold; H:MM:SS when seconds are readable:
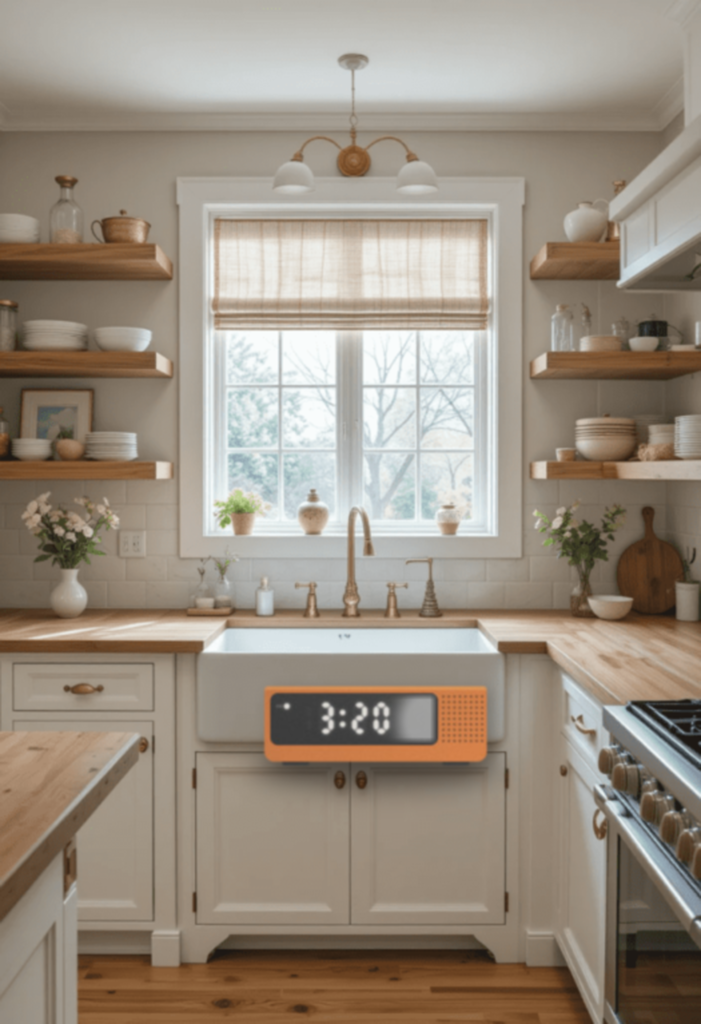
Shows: **3:20**
